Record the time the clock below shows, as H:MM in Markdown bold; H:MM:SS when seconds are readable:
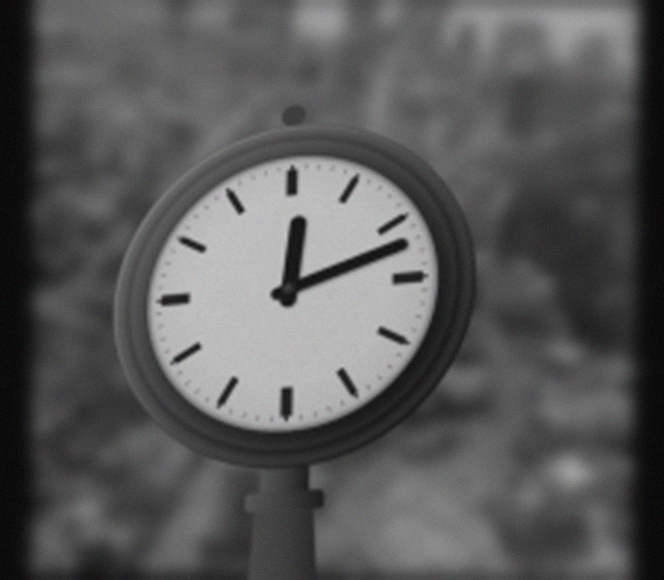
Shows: **12:12**
